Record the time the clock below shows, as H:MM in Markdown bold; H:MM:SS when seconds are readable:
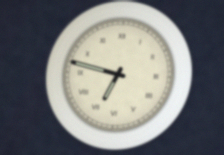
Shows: **6:47**
